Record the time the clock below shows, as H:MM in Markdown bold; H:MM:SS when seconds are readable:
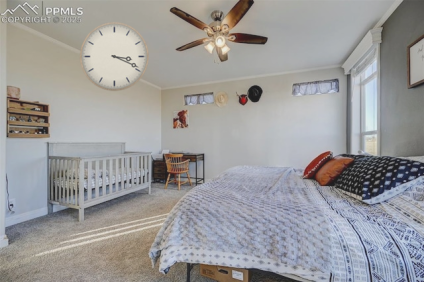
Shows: **3:19**
